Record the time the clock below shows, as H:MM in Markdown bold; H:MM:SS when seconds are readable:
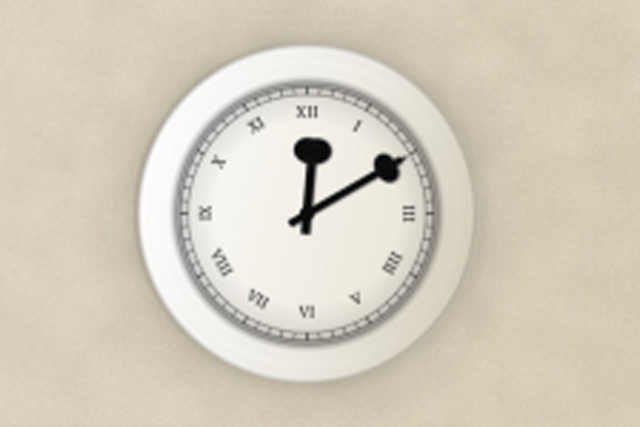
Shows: **12:10**
